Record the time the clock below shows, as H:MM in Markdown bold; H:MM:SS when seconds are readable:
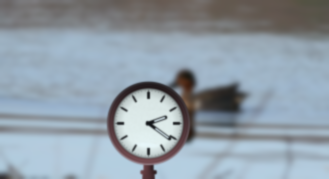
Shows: **2:21**
